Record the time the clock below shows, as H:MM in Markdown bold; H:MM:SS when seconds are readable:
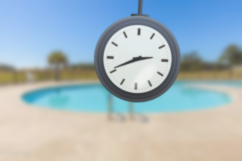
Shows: **2:41**
